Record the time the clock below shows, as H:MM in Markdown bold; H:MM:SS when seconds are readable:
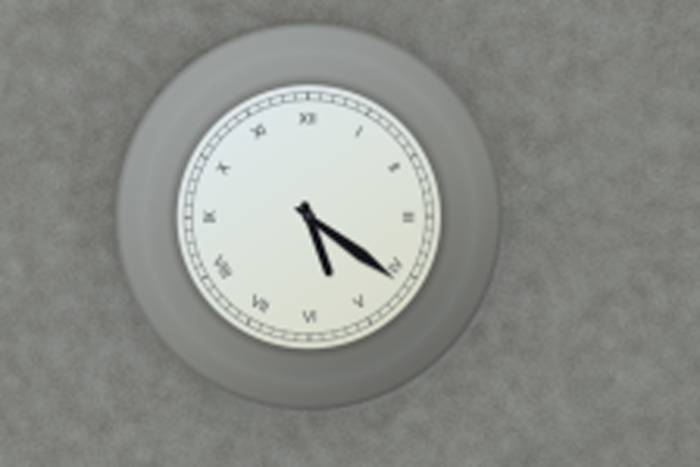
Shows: **5:21**
